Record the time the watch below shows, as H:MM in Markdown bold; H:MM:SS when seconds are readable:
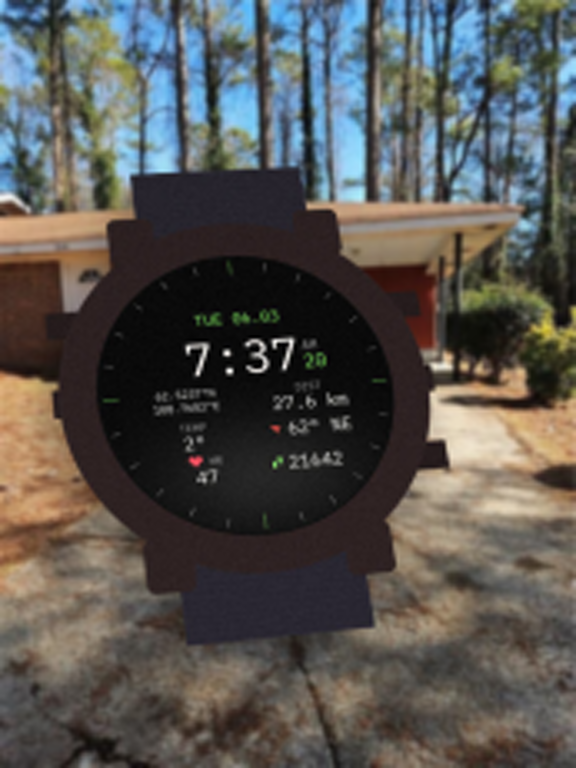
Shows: **7:37**
